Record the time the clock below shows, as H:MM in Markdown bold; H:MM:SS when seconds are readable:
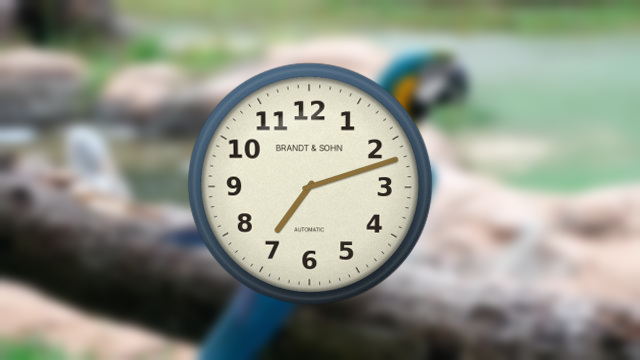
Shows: **7:12**
